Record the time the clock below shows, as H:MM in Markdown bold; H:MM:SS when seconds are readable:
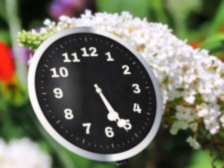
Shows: **5:26**
